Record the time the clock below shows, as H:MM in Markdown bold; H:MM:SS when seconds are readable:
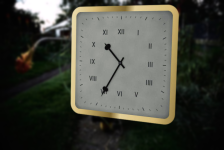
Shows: **10:35**
